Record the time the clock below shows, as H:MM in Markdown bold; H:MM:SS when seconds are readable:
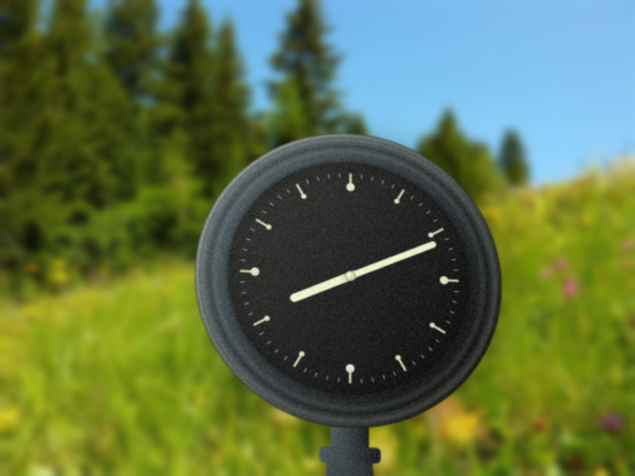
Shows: **8:11**
